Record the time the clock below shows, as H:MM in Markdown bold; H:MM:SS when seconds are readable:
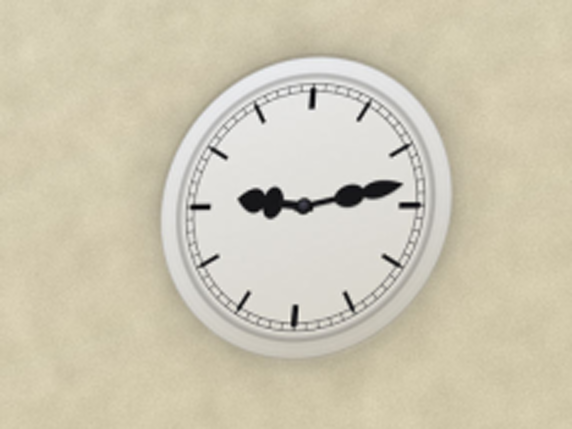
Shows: **9:13**
